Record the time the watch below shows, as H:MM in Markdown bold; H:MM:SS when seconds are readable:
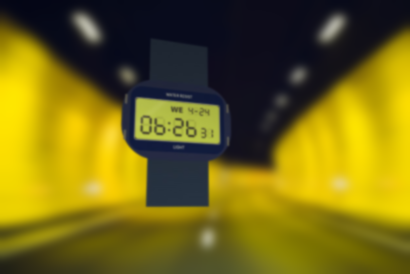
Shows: **6:26**
